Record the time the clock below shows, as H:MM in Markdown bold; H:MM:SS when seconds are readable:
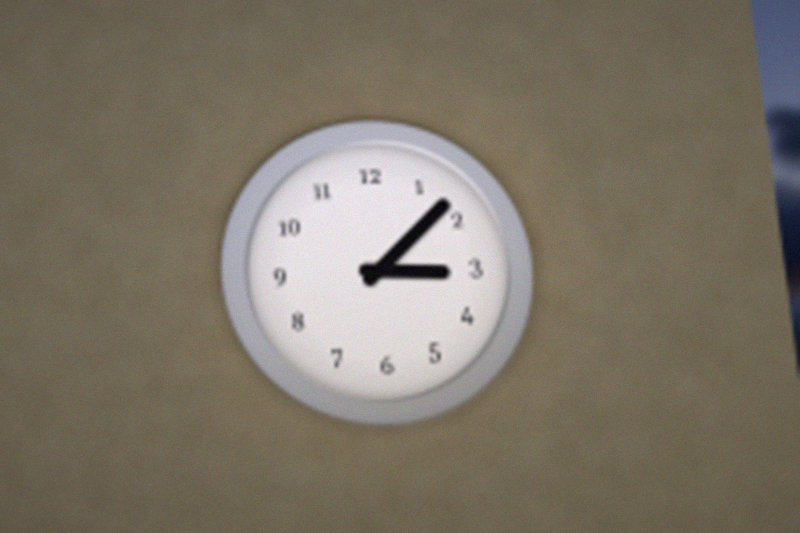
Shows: **3:08**
